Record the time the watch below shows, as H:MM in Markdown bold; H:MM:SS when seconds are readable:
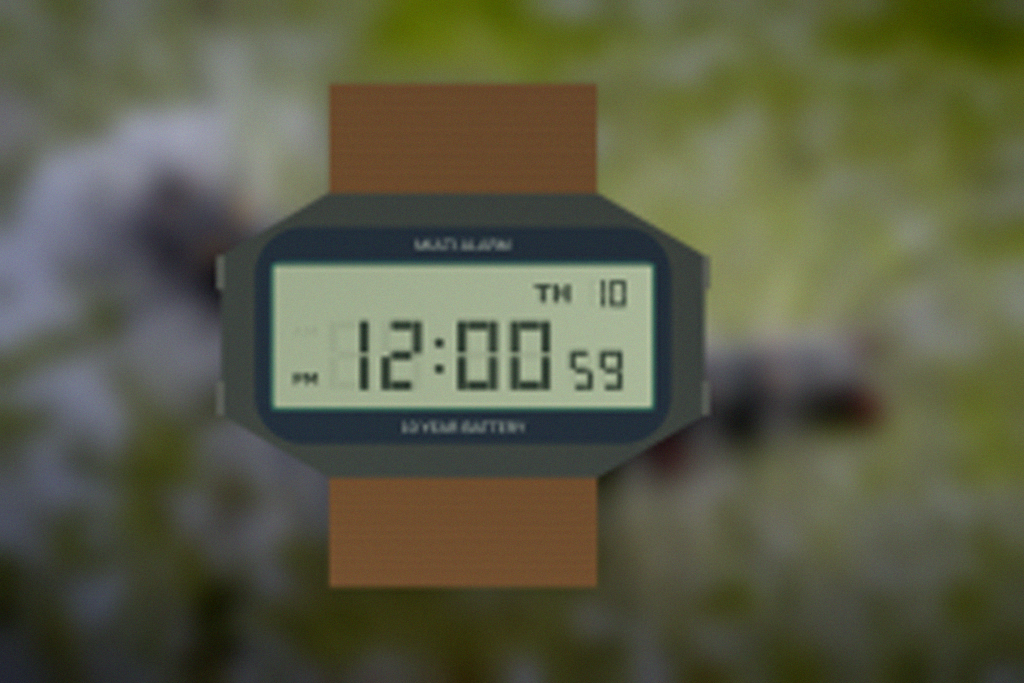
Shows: **12:00:59**
